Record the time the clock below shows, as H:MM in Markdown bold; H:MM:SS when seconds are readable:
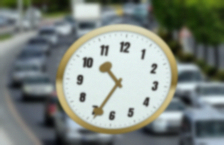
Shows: **10:34**
